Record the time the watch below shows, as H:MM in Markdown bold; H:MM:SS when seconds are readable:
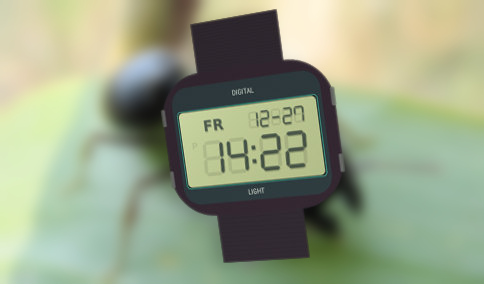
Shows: **14:22**
